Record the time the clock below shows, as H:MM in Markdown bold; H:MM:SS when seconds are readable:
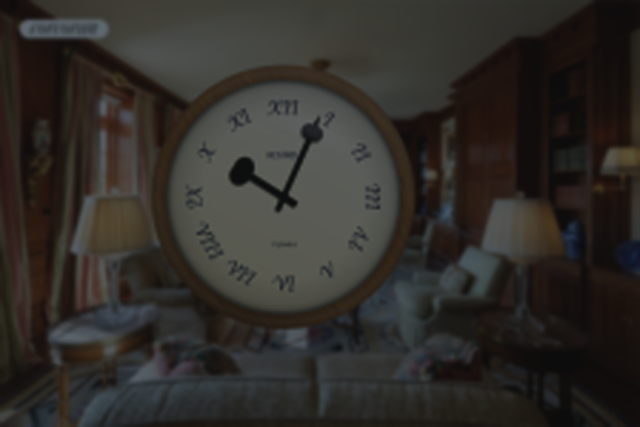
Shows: **10:04**
